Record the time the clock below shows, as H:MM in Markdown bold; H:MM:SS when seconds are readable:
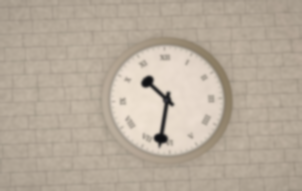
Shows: **10:32**
